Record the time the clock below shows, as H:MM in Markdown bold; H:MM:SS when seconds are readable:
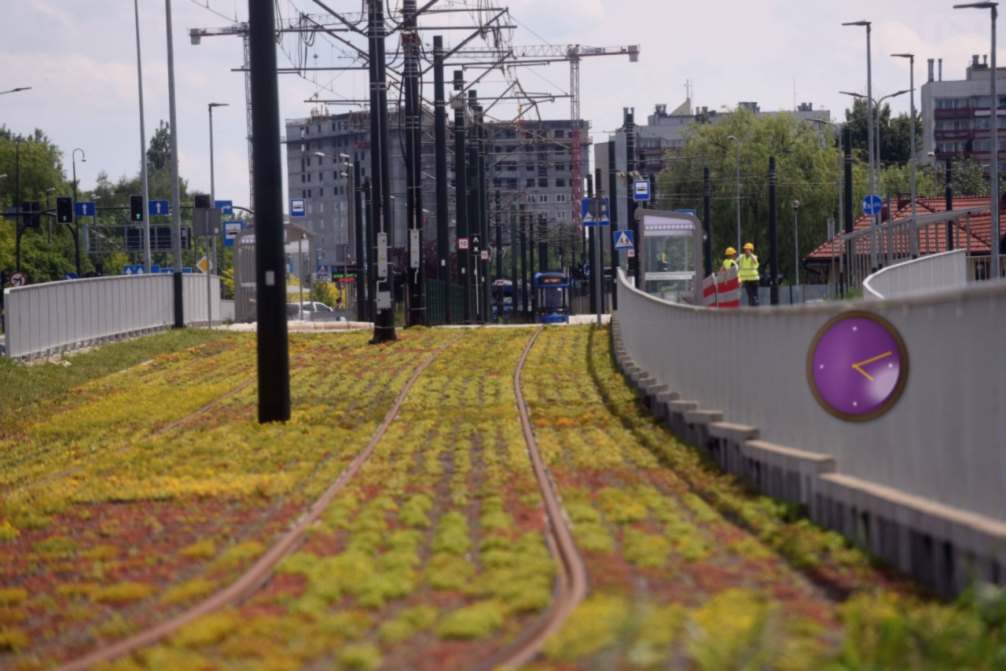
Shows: **4:12**
